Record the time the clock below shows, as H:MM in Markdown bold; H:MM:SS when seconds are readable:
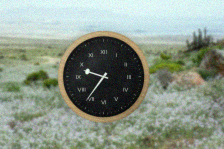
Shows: **9:36**
